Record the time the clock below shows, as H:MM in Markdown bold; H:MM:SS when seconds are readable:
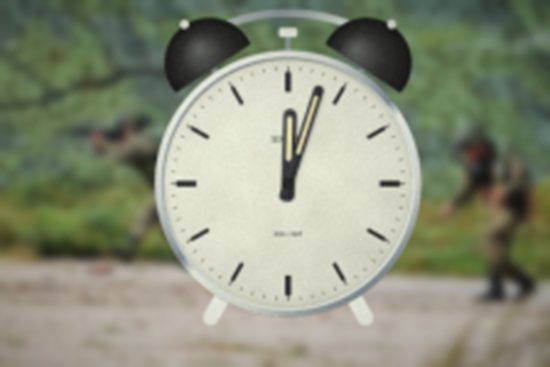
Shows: **12:03**
